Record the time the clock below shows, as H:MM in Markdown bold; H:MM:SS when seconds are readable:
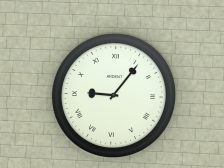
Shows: **9:06**
